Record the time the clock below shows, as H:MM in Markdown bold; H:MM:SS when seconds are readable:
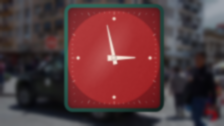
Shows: **2:58**
